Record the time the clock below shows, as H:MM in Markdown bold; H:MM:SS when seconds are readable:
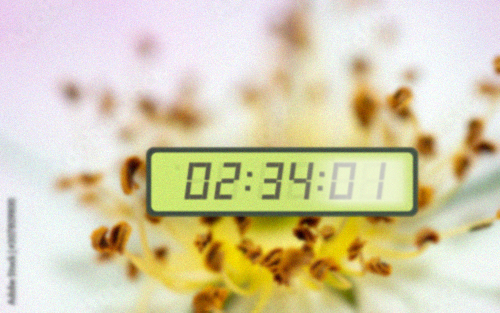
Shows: **2:34:01**
